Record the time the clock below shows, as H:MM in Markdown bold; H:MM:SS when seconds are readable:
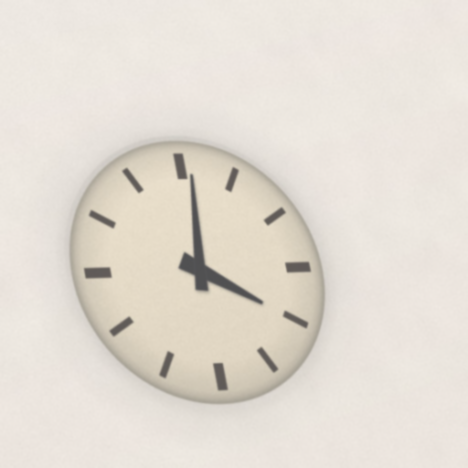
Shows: **4:01**
